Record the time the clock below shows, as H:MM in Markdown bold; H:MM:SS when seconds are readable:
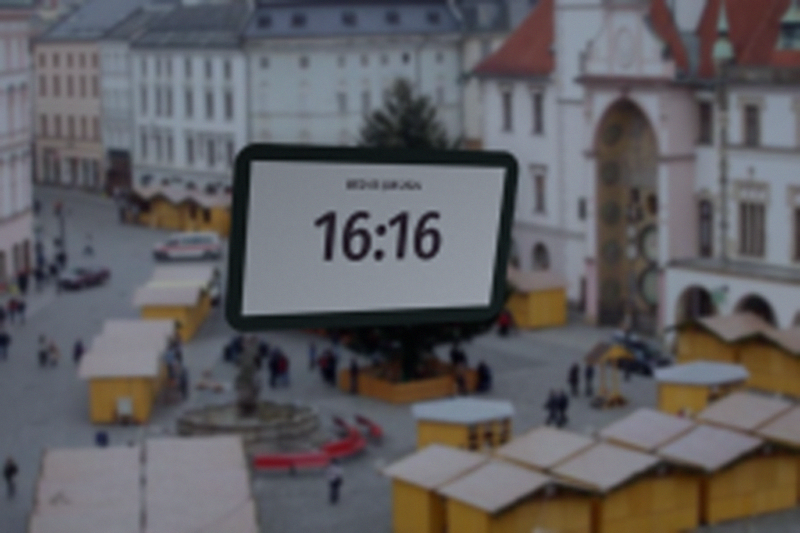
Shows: **16:16**
